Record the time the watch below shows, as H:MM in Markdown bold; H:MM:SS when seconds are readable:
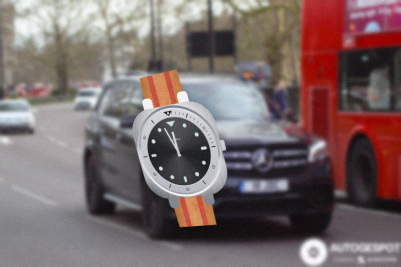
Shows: **11:57**
